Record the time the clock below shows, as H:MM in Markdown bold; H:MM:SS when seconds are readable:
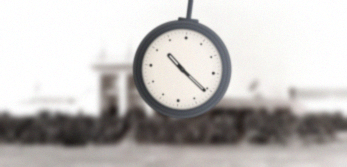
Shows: **10:21**
